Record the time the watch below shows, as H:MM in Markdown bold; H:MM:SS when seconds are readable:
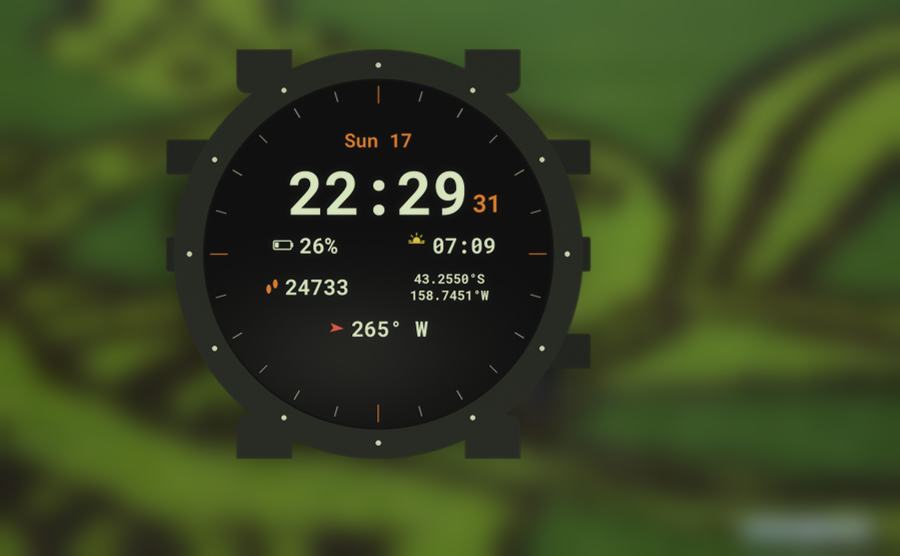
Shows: **22:29:31**
